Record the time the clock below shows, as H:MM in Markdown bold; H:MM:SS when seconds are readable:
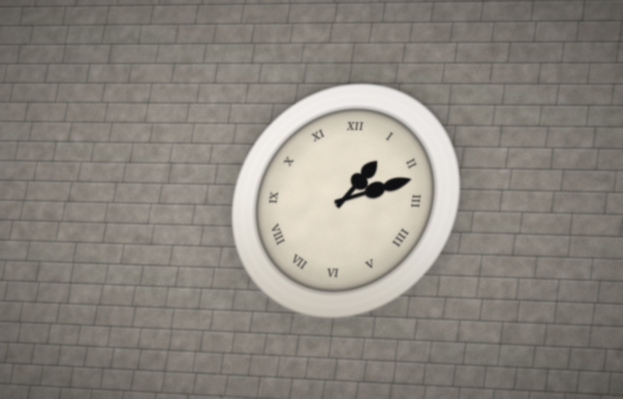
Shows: **1:12**
